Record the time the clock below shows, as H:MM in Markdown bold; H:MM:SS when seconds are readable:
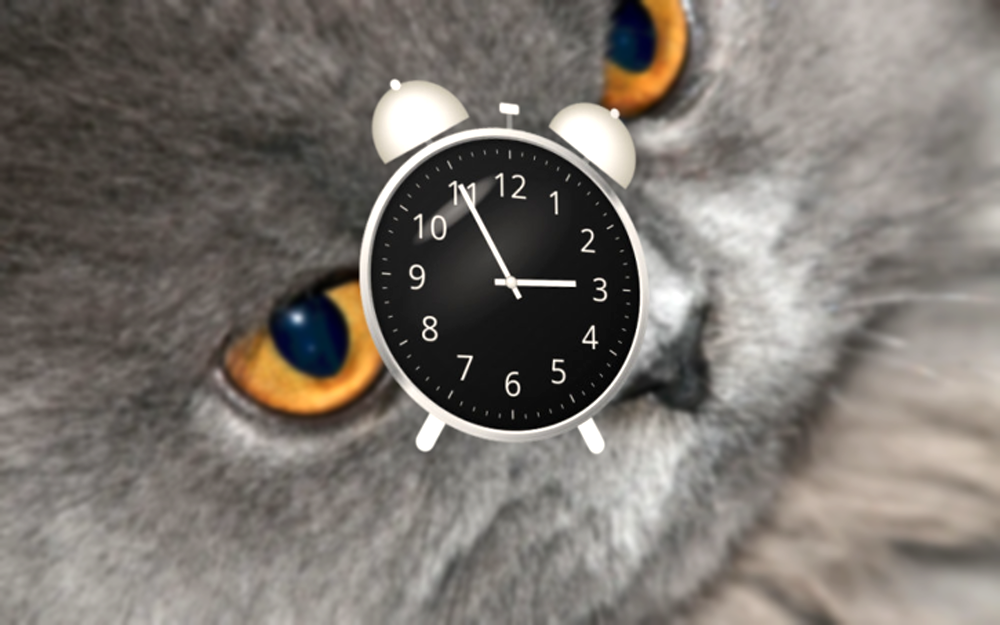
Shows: **2:55**
